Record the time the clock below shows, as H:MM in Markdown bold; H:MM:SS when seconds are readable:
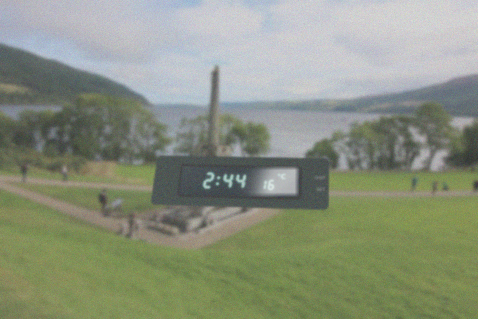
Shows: **2:44**
